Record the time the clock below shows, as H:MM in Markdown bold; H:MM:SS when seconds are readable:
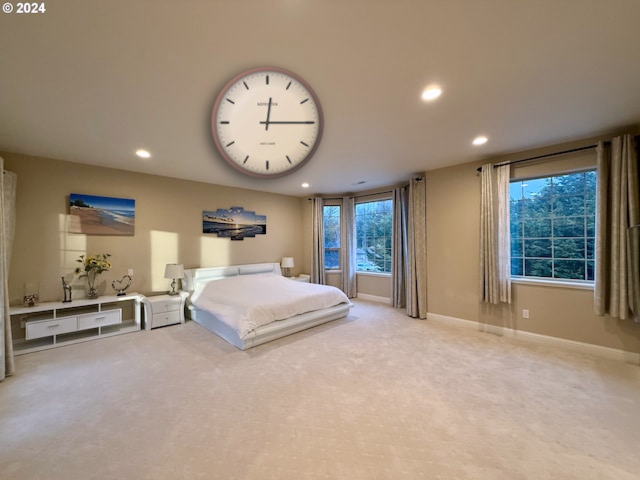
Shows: **12:15**
